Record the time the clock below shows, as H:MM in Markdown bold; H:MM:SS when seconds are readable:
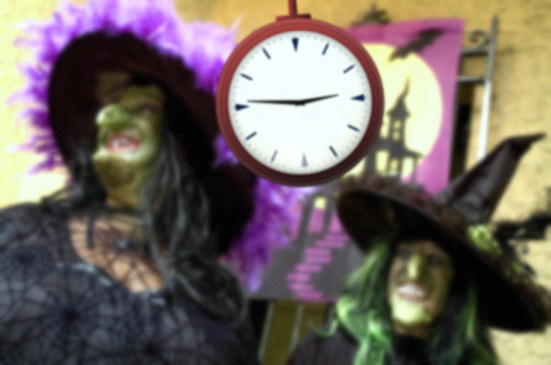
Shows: **2:46**
